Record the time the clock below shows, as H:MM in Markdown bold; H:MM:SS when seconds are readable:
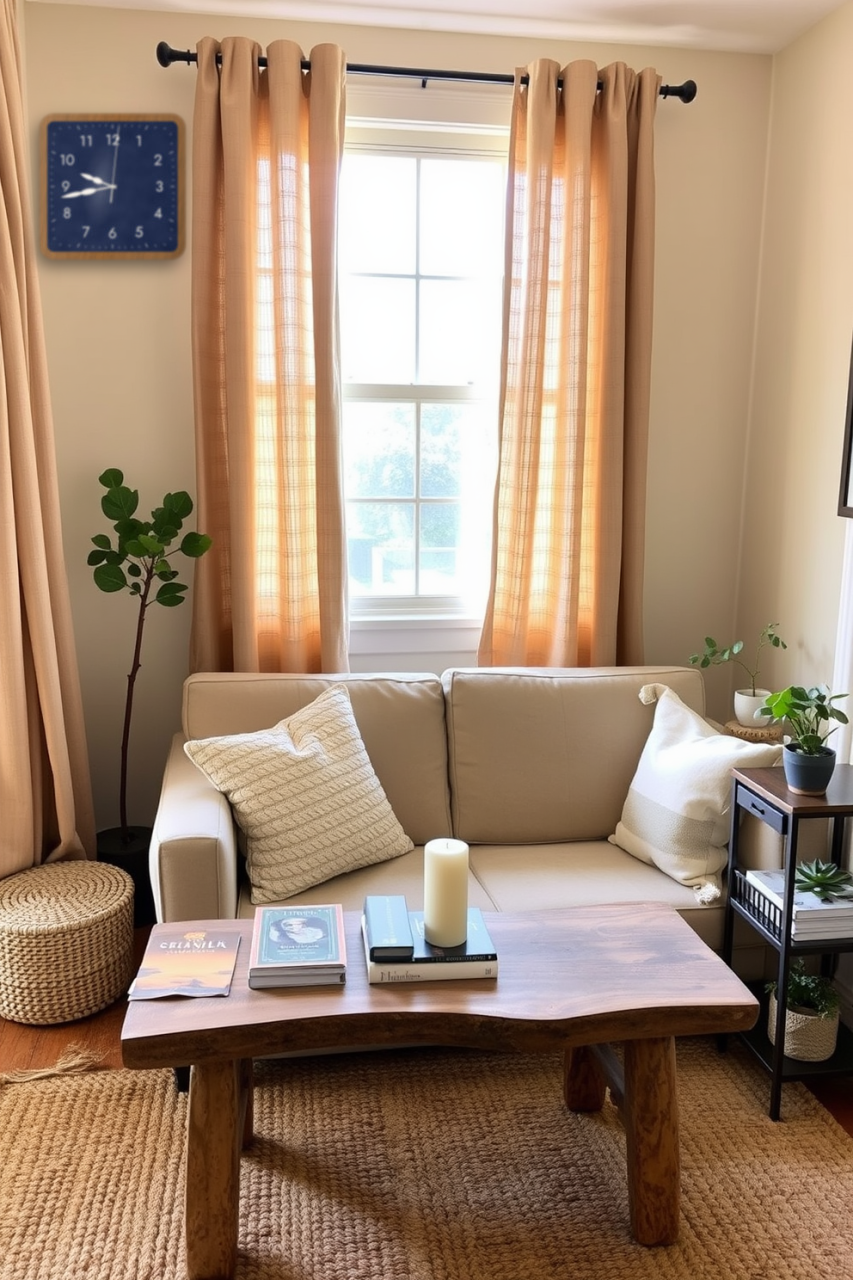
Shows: **9:43:01**
